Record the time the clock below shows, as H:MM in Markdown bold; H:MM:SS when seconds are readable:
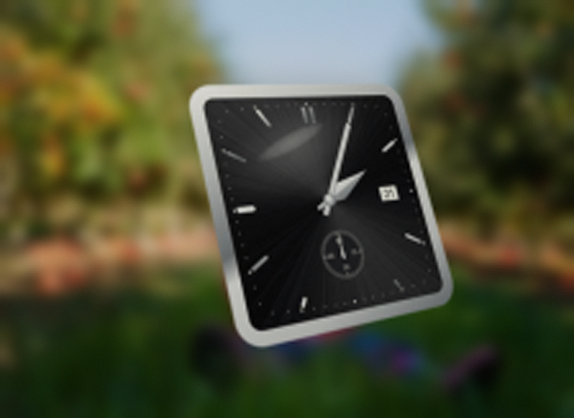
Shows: **2:05**
